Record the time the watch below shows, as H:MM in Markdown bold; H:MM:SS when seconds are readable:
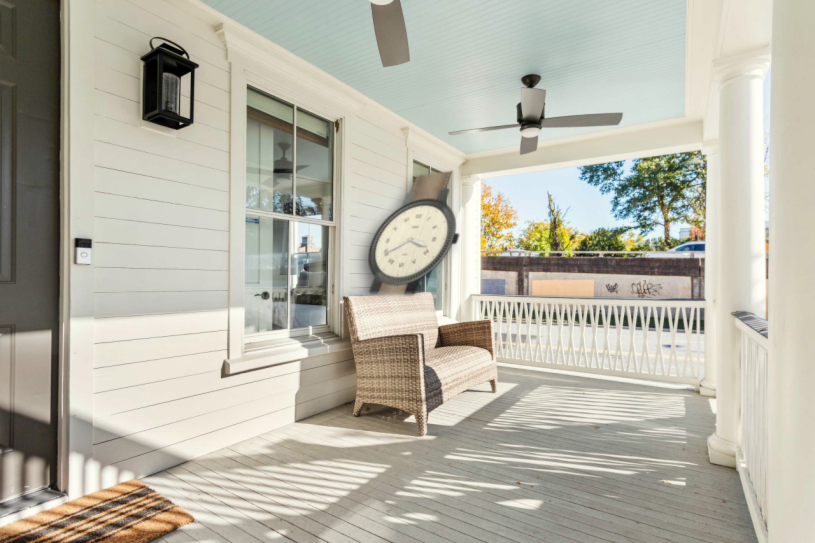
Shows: **3:40**
